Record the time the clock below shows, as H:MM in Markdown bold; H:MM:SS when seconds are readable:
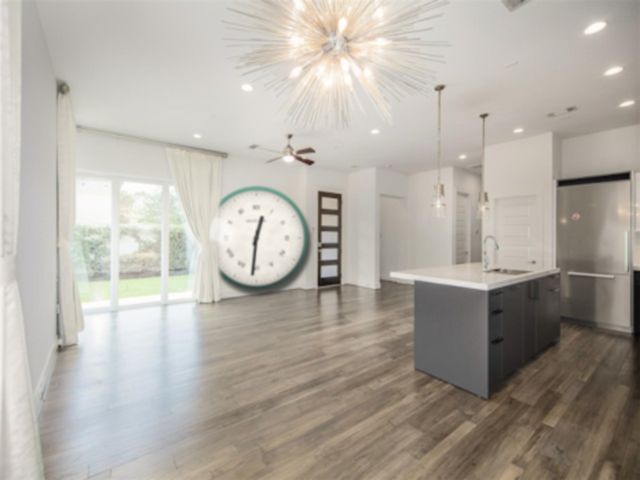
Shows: **12:31**
